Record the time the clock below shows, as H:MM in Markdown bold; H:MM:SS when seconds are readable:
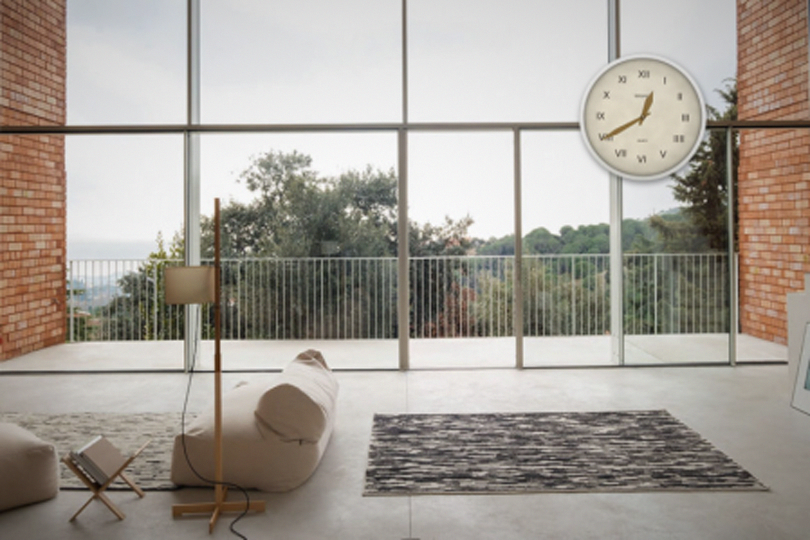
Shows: **12:40**
